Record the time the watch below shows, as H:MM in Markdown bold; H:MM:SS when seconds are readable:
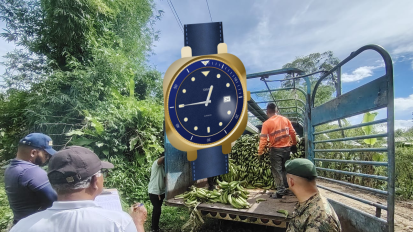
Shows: **12:45**
